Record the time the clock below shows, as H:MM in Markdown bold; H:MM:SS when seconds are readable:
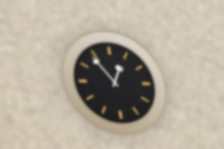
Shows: **12:54**
